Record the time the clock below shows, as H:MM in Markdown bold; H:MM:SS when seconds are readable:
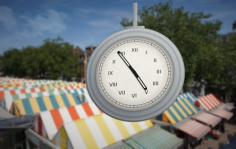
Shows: **4:54**
